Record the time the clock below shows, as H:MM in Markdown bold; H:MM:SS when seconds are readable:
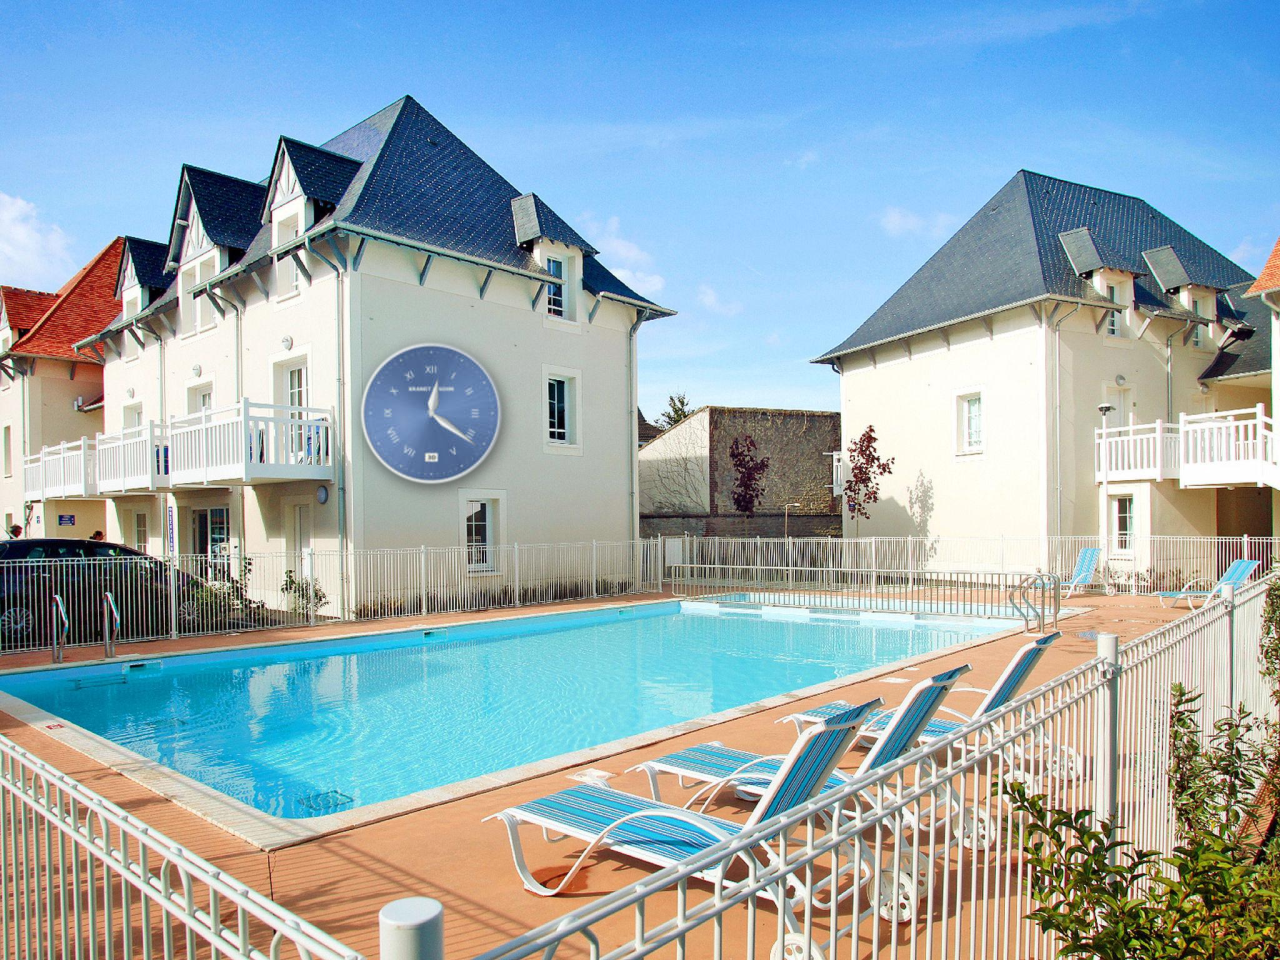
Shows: **12:21**
